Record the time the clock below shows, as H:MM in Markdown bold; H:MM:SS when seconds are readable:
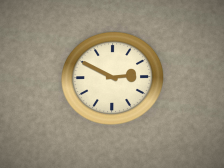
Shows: **2:50**
